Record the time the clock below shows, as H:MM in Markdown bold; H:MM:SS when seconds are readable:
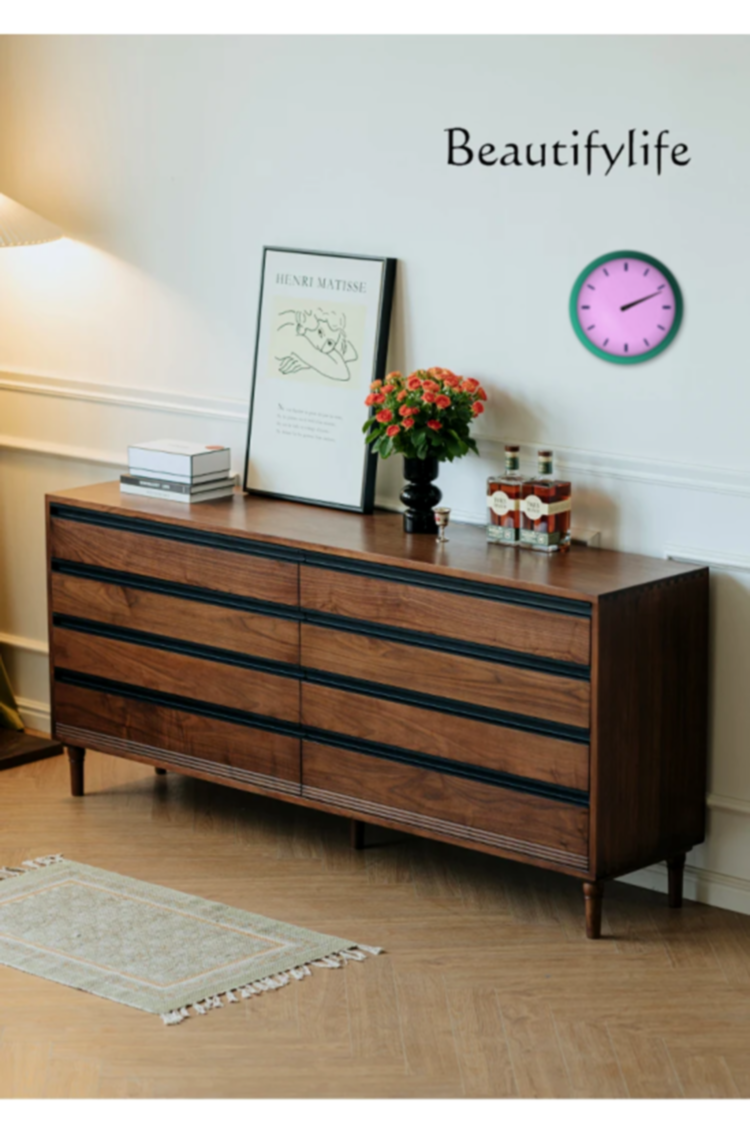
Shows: **2:11**
